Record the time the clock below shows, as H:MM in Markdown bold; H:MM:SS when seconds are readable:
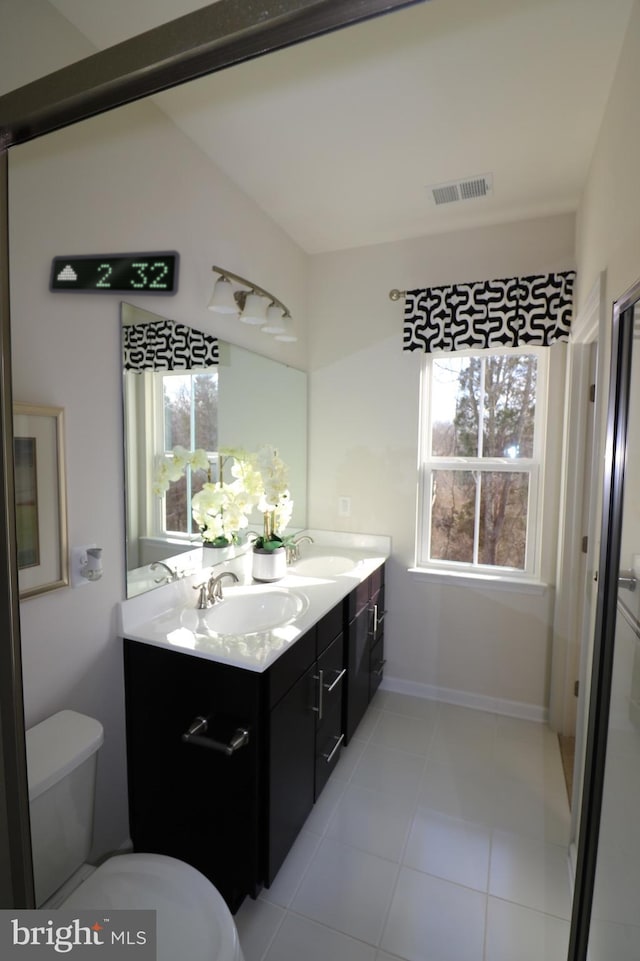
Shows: **2:32**
